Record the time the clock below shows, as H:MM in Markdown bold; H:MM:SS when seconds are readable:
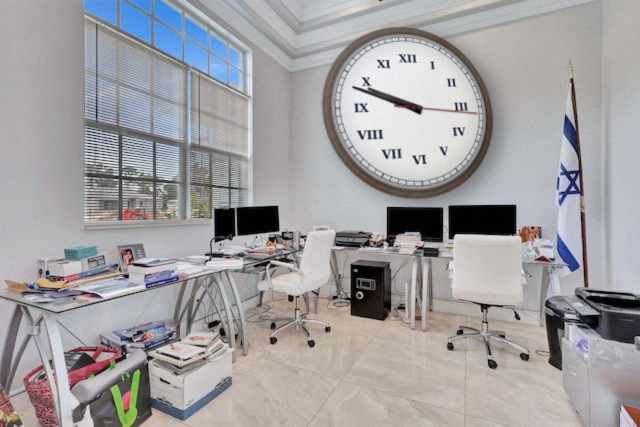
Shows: **9:48:16**
